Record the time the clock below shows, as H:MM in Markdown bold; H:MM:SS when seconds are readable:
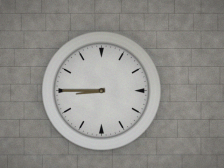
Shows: **8:45**
